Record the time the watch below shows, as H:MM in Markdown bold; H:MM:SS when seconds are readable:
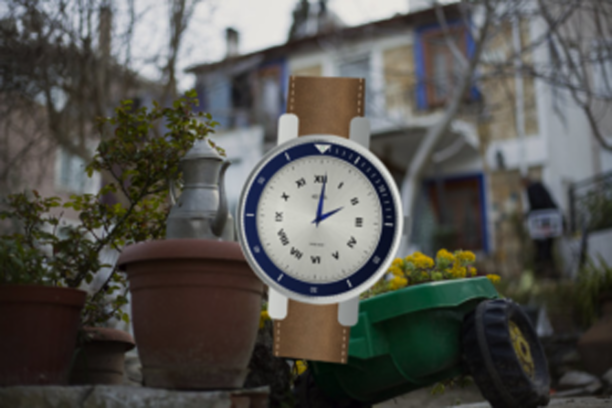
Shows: **2:01**
